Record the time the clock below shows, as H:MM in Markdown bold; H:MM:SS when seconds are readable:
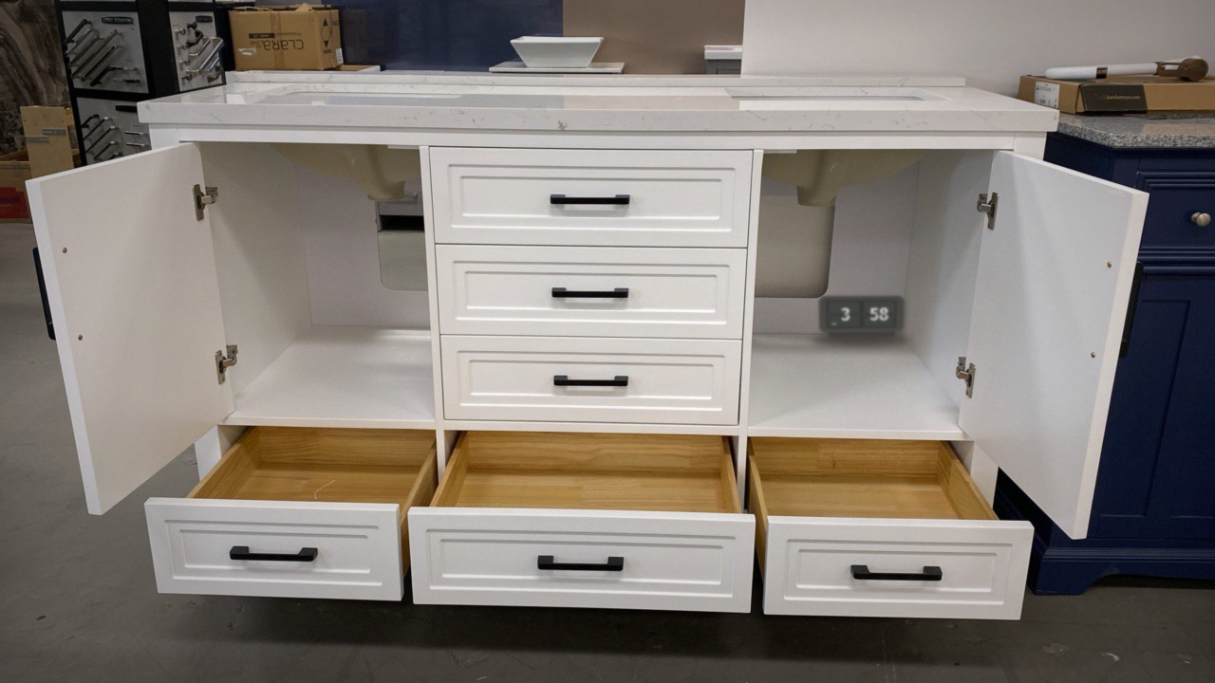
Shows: **3:58**
